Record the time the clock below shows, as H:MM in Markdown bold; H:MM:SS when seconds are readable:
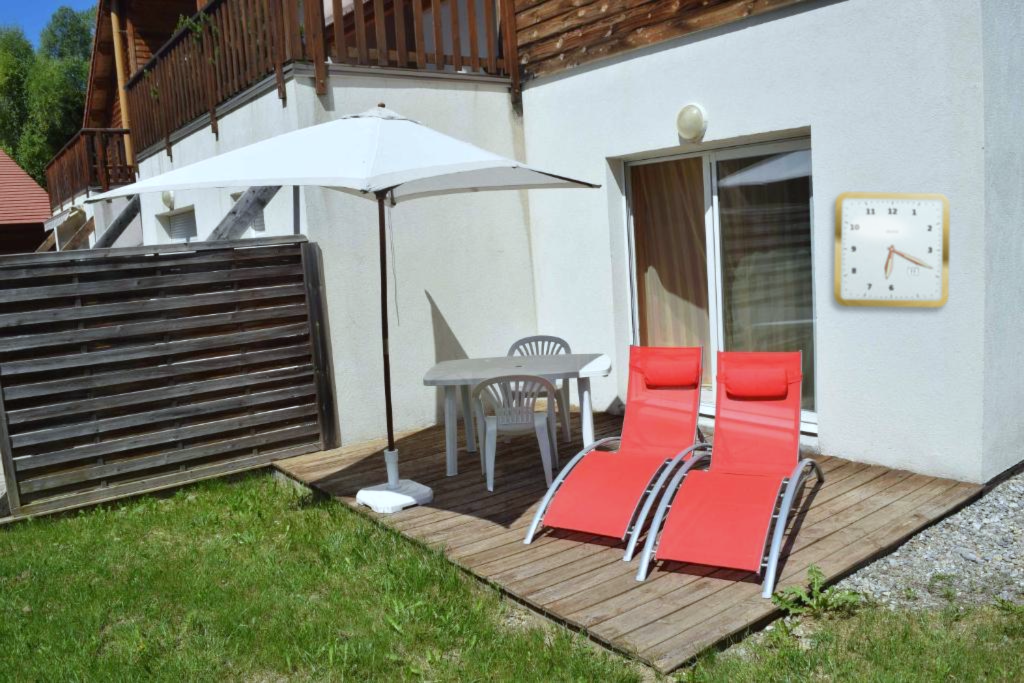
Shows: **6:19**
